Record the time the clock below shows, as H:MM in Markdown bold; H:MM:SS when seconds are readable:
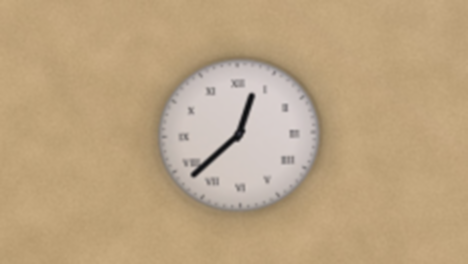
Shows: **12:38**
